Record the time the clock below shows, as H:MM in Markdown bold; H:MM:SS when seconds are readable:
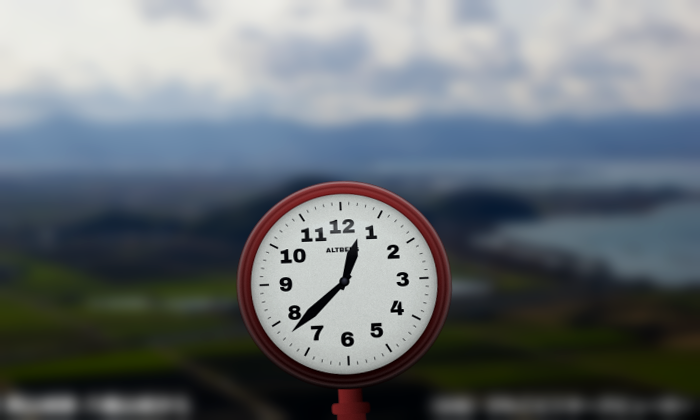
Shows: **12:38**
